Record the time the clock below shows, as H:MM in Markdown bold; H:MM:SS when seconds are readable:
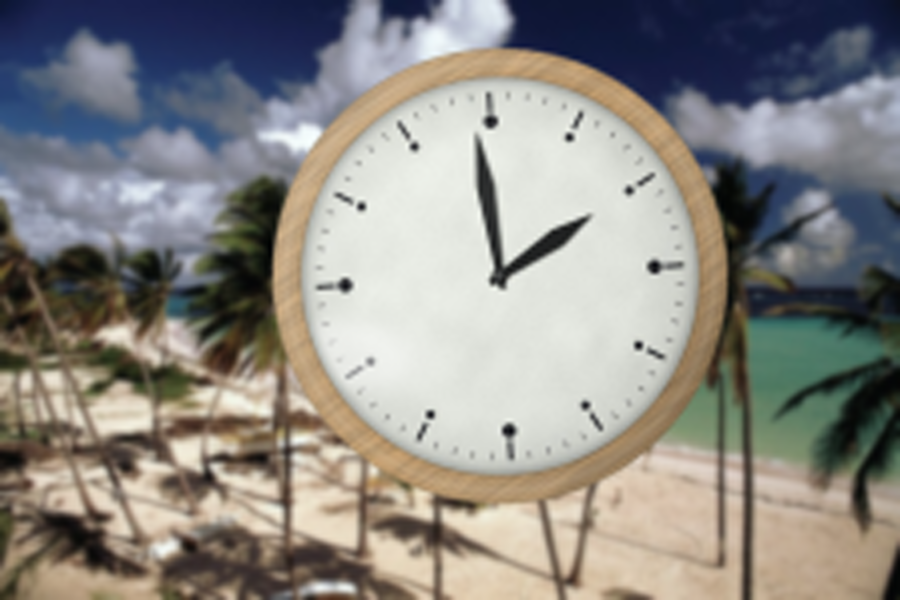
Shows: **1:59**
